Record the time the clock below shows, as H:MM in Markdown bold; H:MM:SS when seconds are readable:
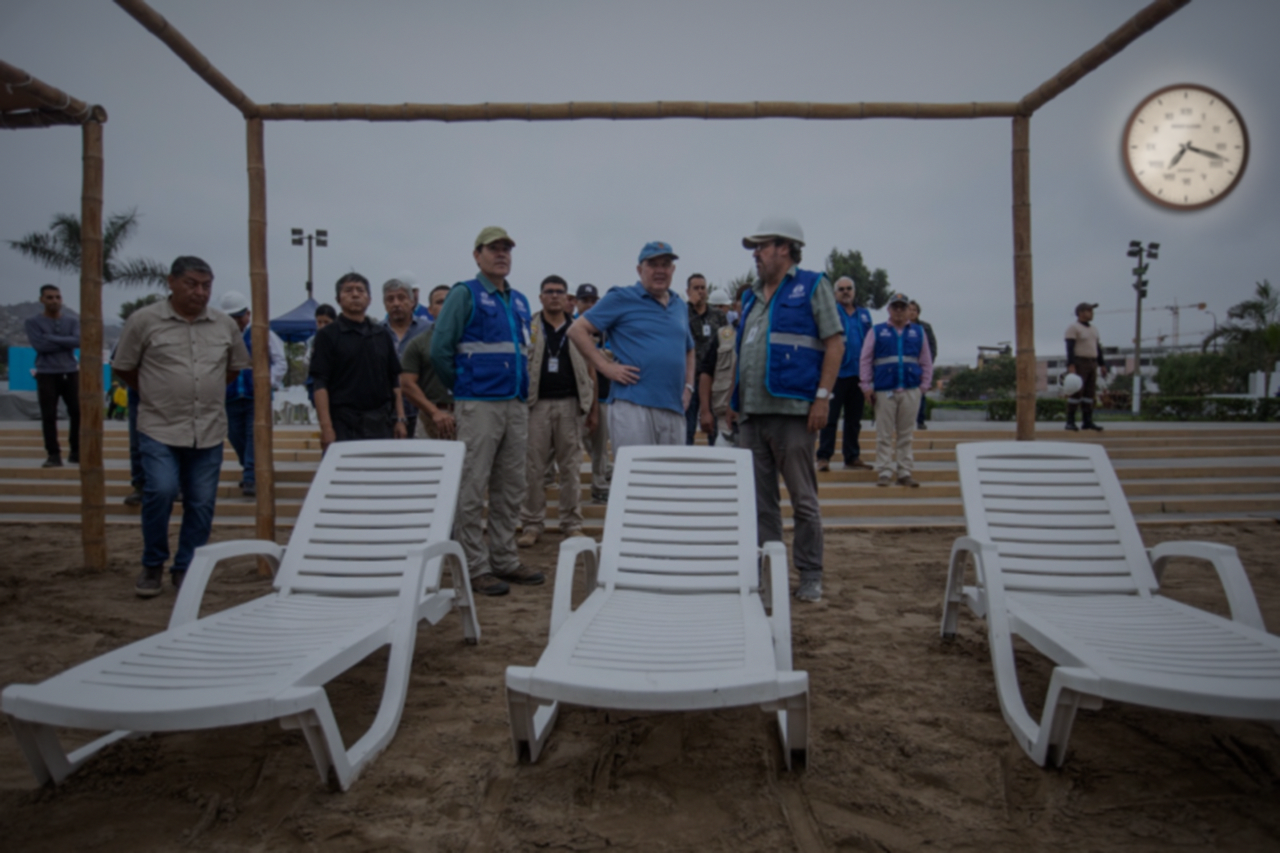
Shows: **7:18**
